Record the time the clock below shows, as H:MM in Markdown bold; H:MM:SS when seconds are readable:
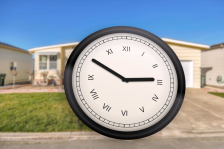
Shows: **2:50**
